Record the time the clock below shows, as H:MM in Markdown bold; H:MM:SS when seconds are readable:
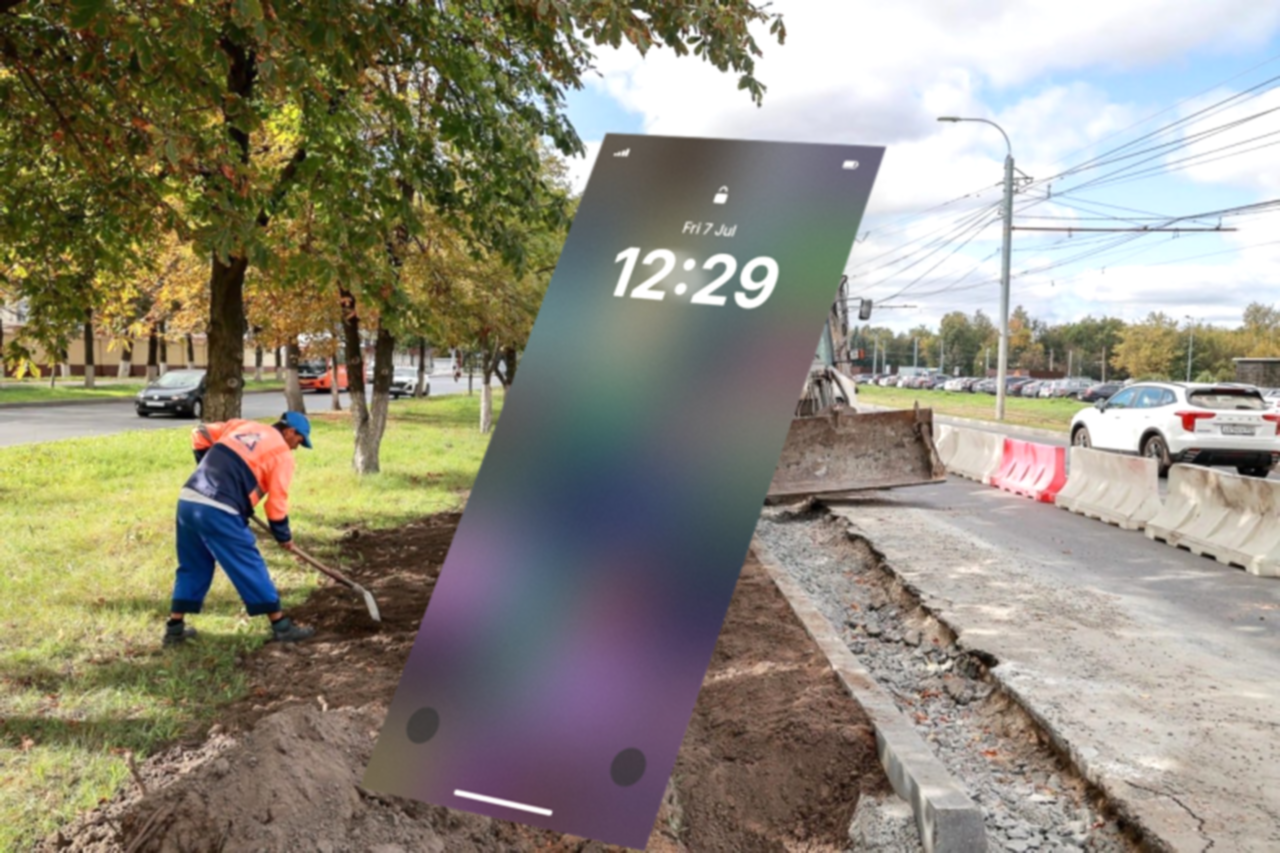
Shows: **12:29**
